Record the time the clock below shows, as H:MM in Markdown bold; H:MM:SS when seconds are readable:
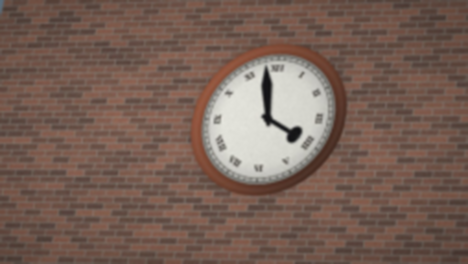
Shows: **3:58**
